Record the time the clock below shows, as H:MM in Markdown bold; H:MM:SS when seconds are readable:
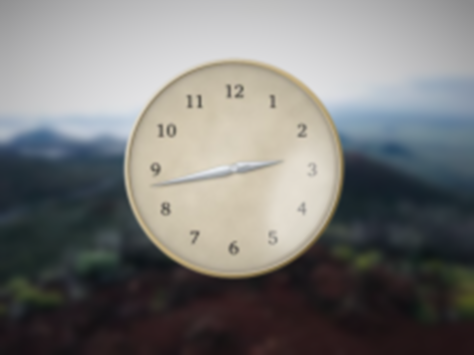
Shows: **2:43**
